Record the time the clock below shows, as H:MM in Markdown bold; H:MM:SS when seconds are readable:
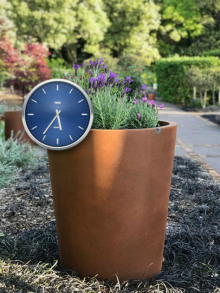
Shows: **5:36**
